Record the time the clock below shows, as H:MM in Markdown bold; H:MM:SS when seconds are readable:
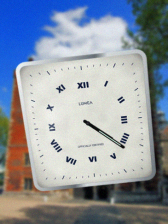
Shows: **4:22**
